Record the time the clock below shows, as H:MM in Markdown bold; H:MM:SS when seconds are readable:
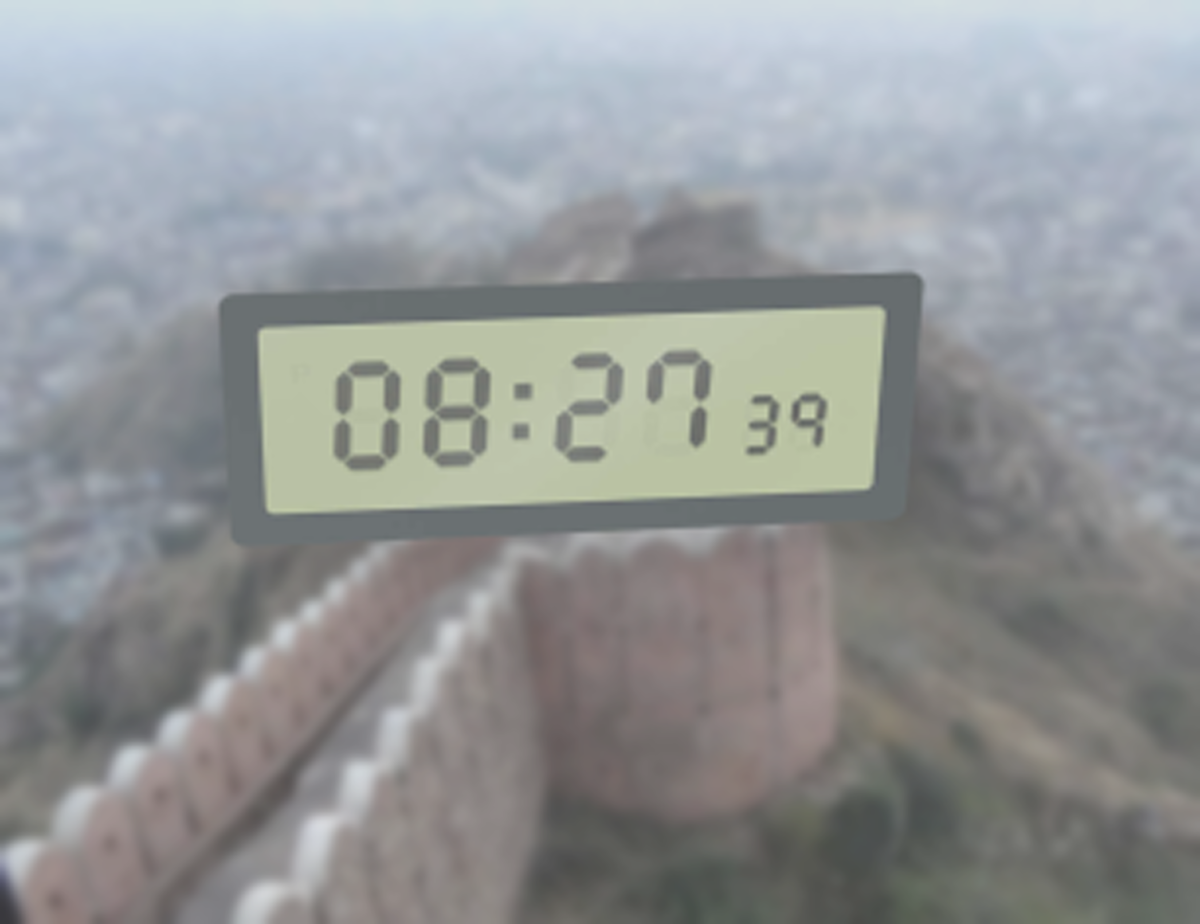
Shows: **8:27:39**
